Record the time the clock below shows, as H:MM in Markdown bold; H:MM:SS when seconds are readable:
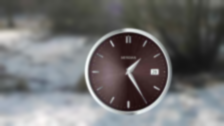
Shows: **1:25**
